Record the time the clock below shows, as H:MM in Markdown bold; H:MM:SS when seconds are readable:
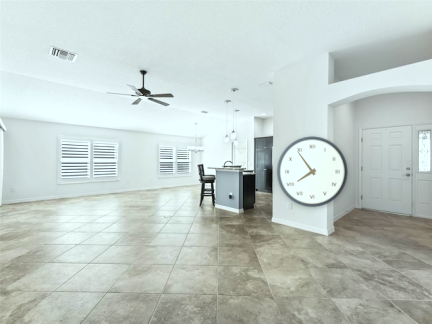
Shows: **7:54**
